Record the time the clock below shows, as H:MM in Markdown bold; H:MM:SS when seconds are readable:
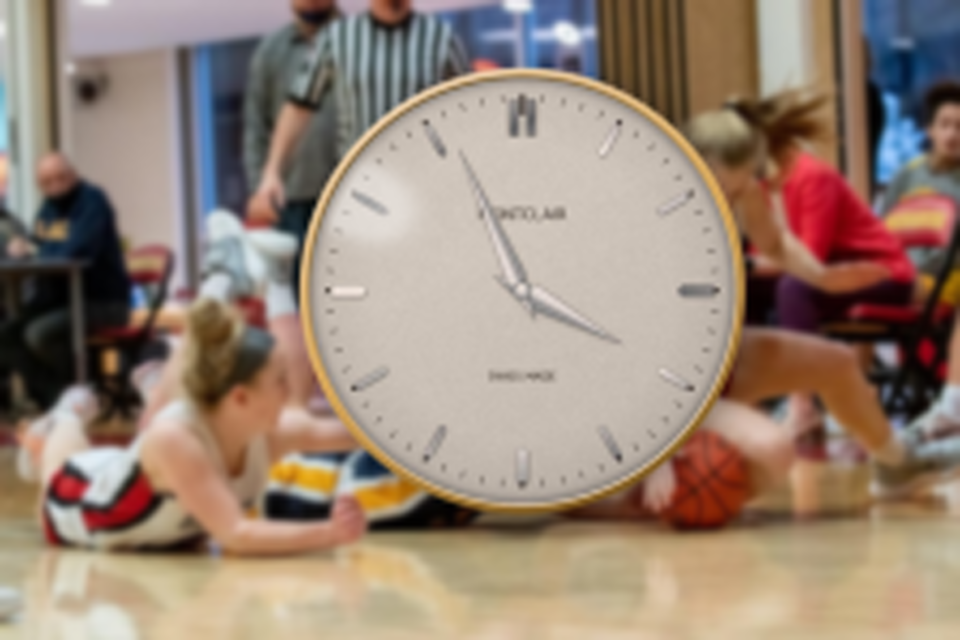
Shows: **3:56**
